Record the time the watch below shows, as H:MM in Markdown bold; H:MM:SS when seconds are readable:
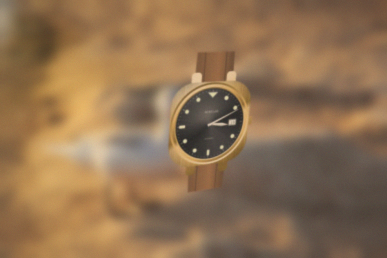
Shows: **3:11**
